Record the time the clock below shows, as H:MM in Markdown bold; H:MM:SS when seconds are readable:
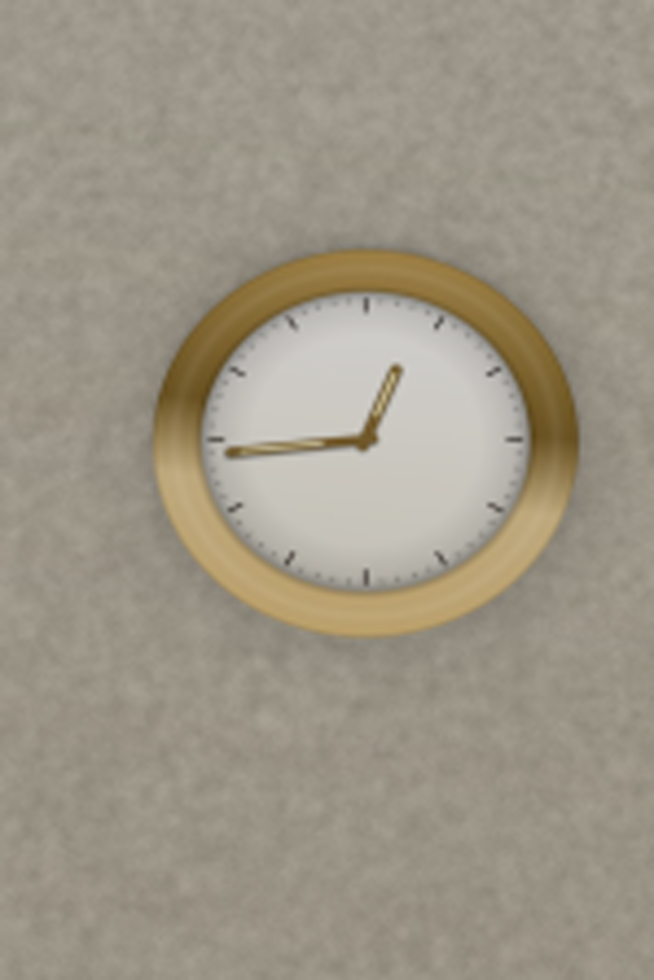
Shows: **12:44**
